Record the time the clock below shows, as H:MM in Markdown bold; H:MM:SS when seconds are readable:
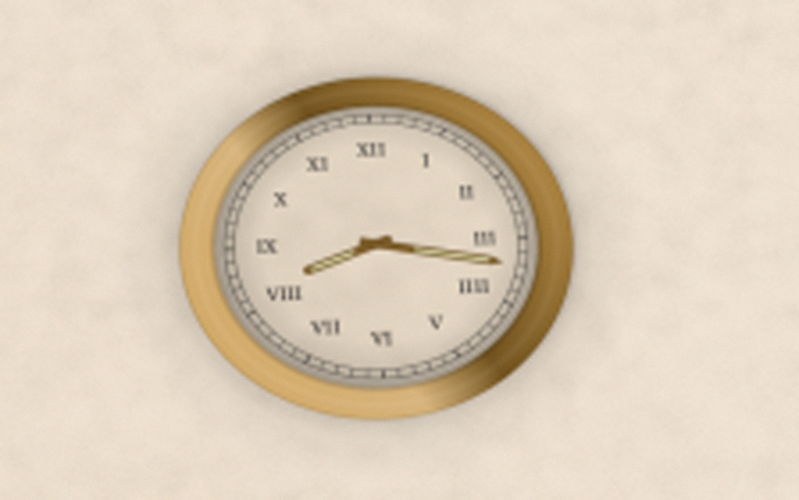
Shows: **8:17**
